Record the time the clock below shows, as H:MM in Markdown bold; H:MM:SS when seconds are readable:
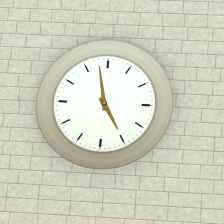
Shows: **4:58**
